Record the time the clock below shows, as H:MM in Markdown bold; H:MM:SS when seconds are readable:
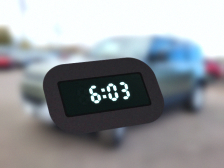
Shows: **6:03**
